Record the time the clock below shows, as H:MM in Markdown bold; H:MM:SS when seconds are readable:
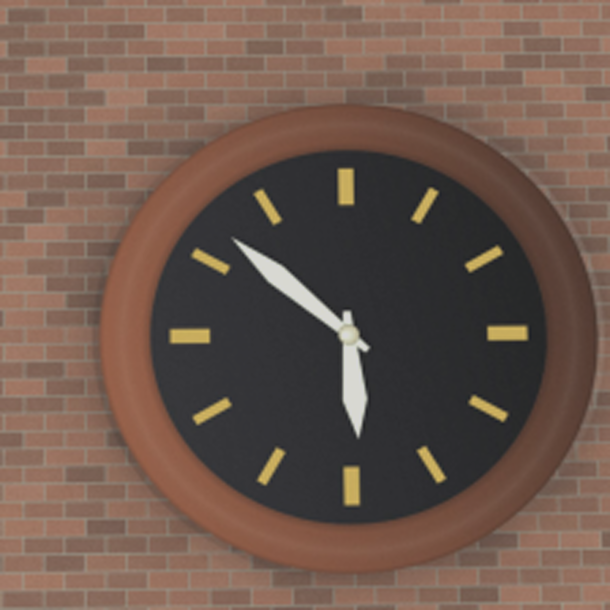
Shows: **5:52**
